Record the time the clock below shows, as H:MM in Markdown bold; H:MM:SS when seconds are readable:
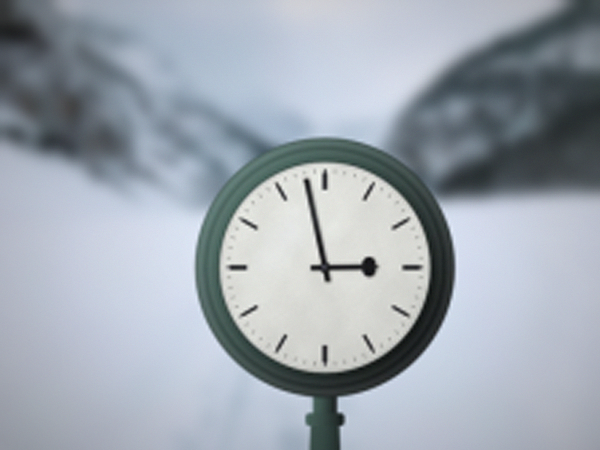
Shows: **2:58**
